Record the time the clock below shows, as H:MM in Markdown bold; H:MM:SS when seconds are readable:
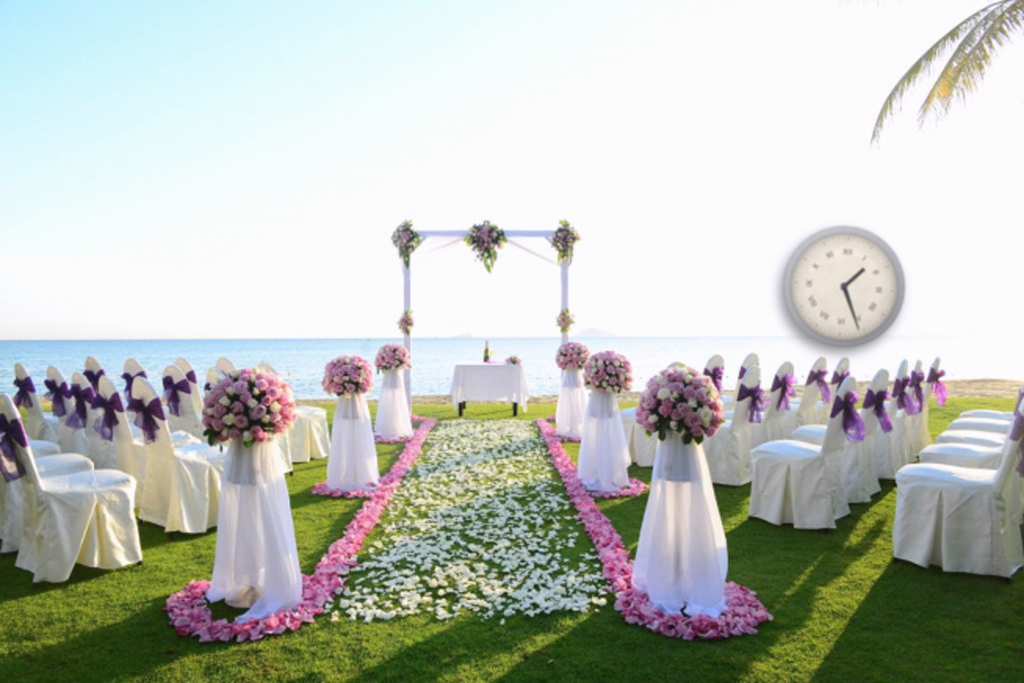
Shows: **1:26**
